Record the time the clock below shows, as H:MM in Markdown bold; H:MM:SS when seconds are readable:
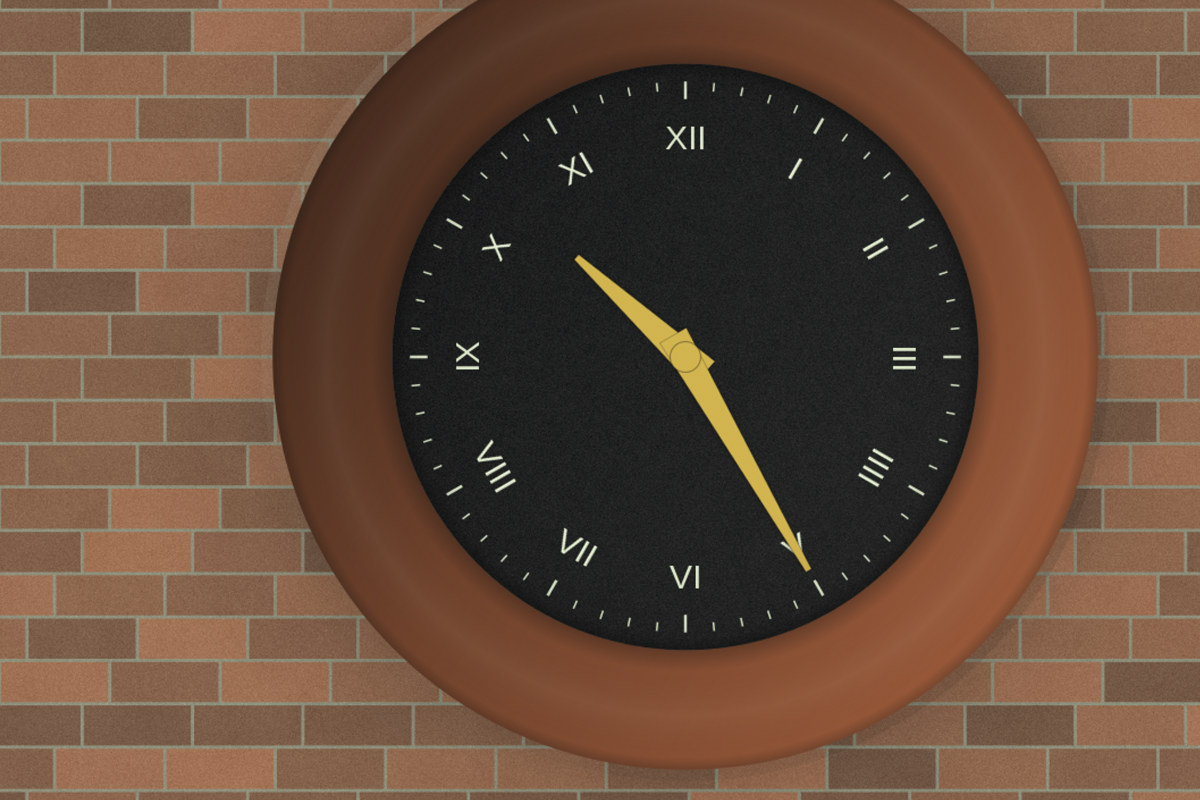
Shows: **10:25**
